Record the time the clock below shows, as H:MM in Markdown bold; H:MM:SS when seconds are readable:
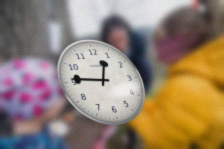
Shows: **12:46**
